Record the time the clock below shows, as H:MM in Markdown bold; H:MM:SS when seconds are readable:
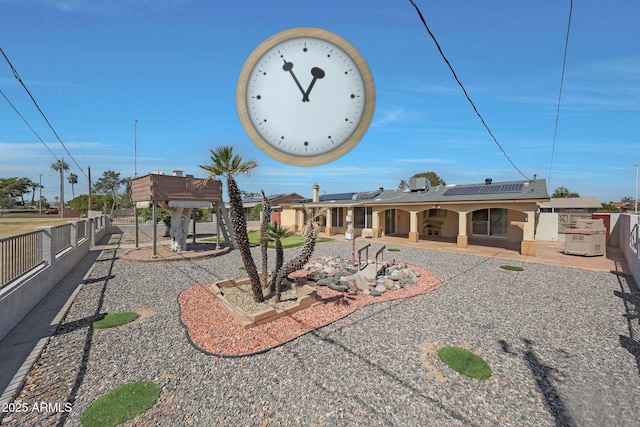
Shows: **12:55**
